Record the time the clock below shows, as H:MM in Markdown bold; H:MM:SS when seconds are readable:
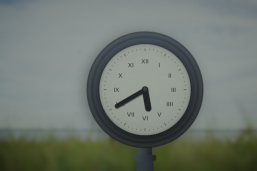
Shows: **5:40**
